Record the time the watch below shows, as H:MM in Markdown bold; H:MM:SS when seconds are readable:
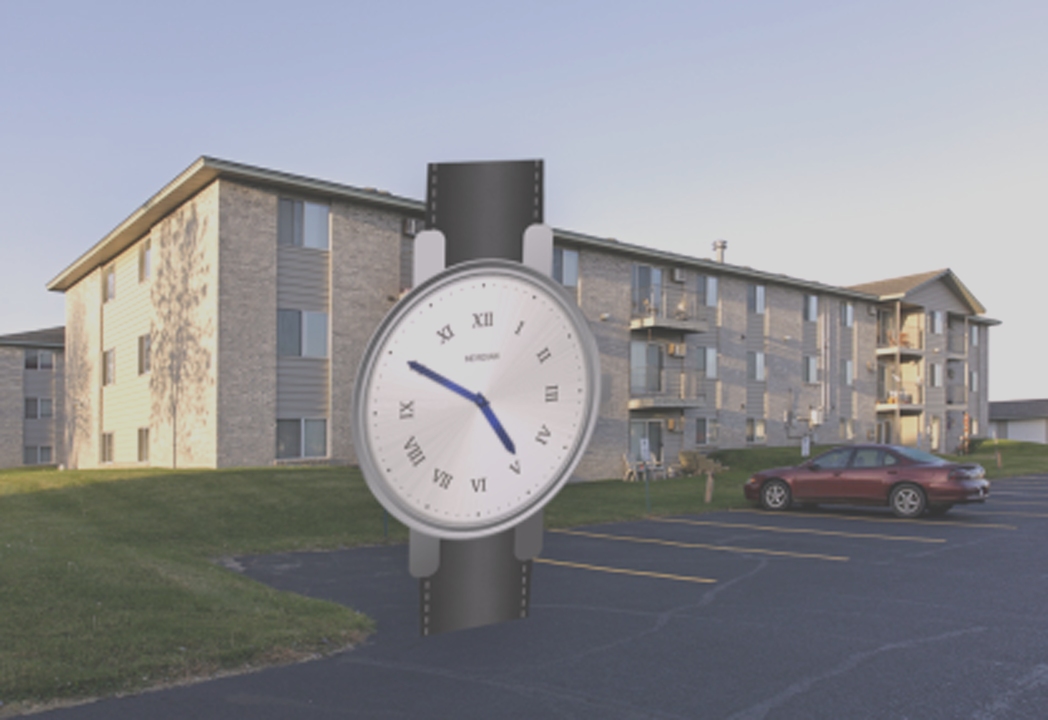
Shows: **4:50**
